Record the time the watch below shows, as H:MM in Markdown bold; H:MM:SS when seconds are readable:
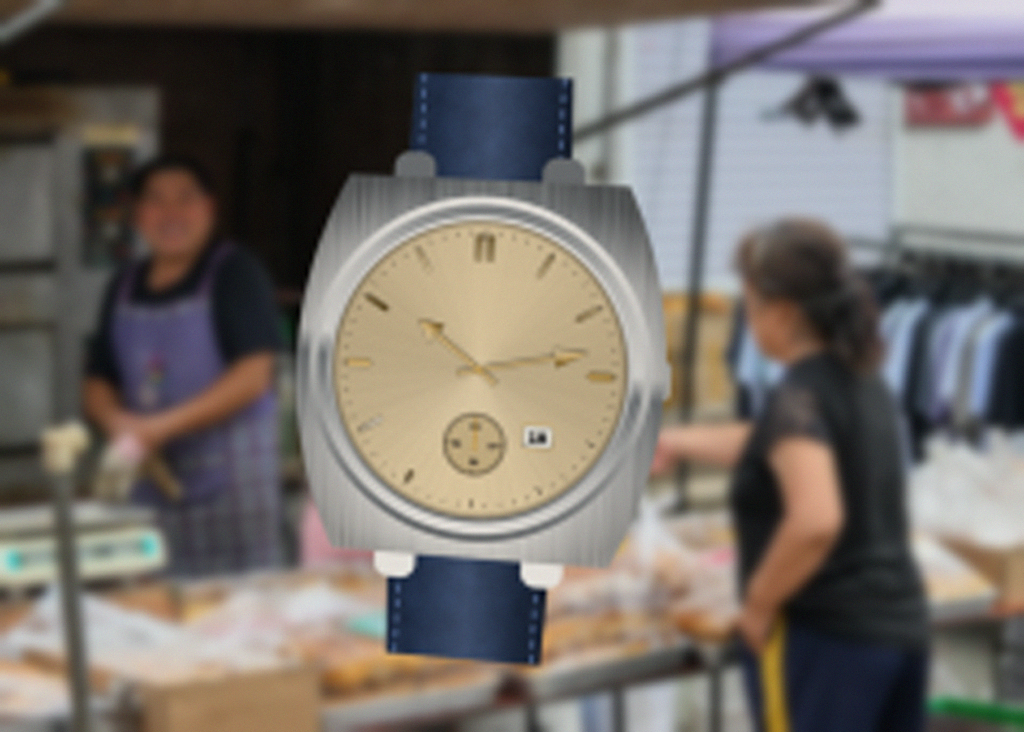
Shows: **10:13**
